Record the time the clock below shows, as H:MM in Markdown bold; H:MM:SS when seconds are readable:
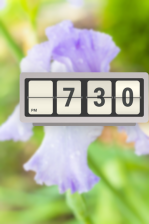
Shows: **7:30**
